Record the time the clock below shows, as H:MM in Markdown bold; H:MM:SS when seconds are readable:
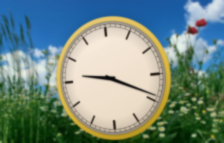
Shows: **9:19**
